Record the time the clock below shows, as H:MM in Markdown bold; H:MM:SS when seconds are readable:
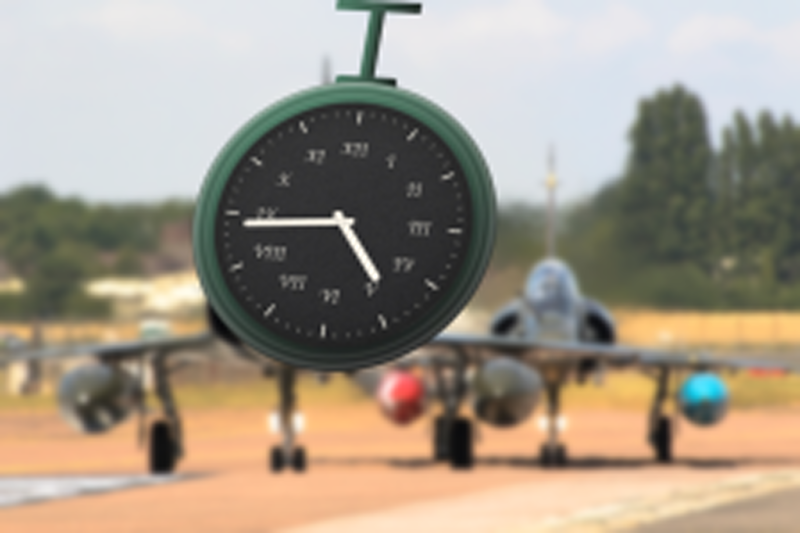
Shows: **4:44**
